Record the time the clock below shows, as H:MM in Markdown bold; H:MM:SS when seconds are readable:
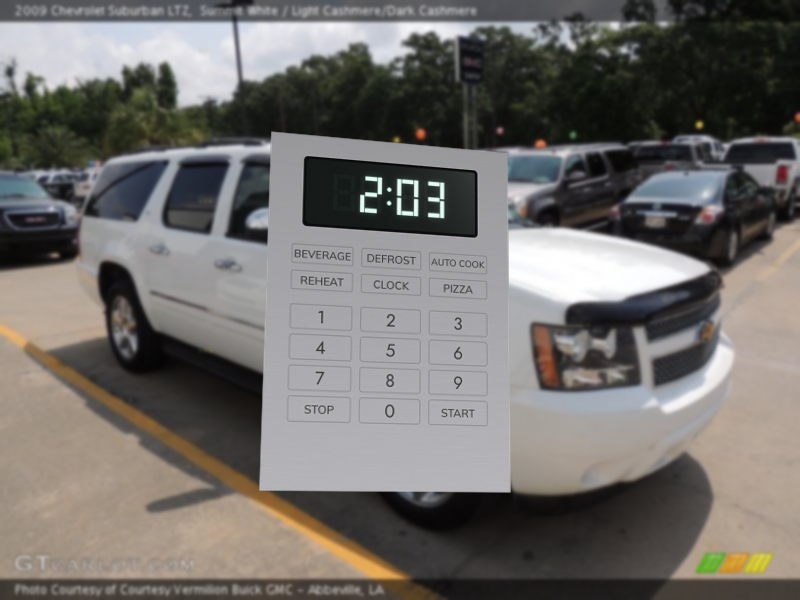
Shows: **2:03**
